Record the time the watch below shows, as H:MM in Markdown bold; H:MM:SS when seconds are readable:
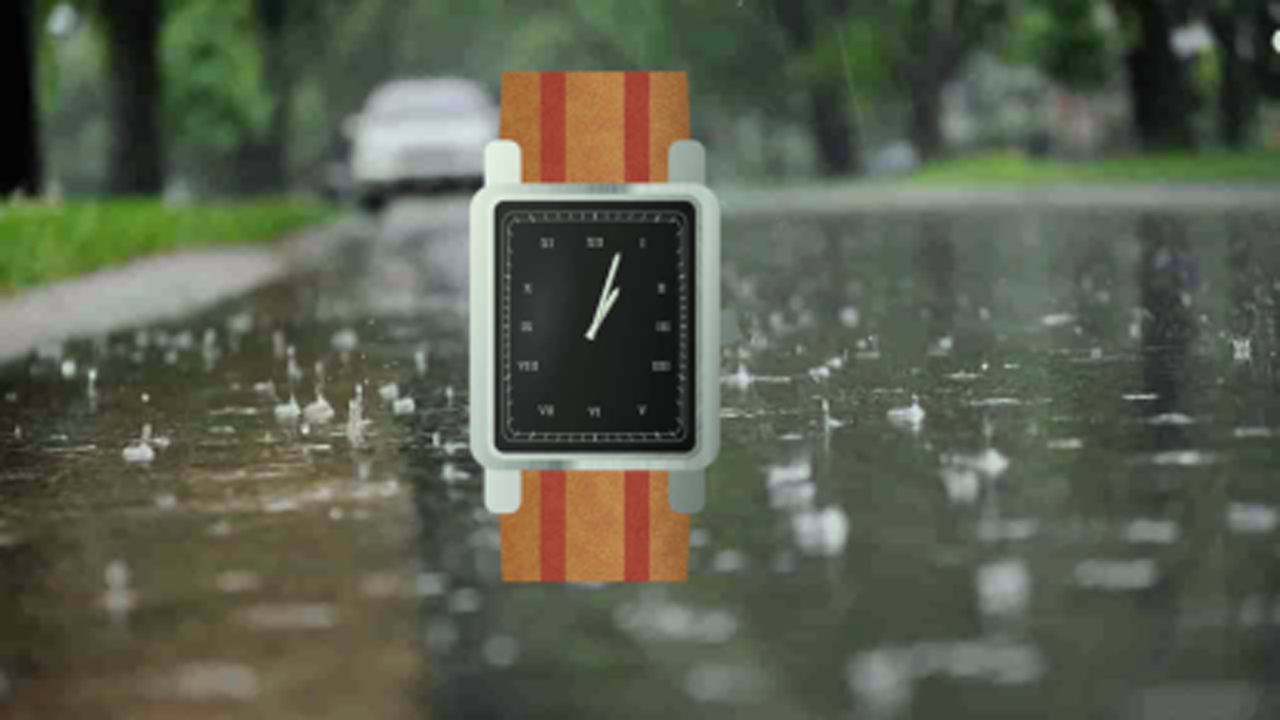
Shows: **1:03**
